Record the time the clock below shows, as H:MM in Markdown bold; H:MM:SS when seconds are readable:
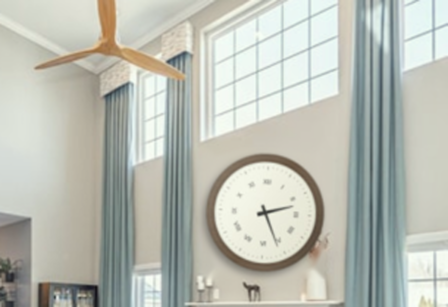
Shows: **2:26**
